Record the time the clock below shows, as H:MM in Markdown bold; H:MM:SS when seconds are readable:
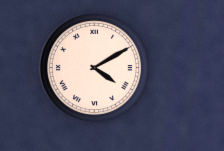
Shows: **4:10**
